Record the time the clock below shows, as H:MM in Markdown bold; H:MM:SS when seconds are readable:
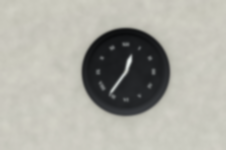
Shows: **12:36**
